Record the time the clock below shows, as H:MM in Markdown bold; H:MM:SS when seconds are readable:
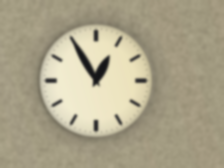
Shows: **12:55**
